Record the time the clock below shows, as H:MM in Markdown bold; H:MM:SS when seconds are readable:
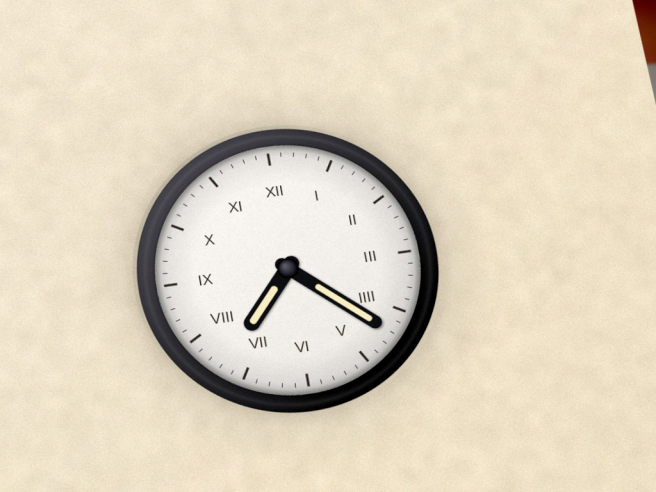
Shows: **7:22**
